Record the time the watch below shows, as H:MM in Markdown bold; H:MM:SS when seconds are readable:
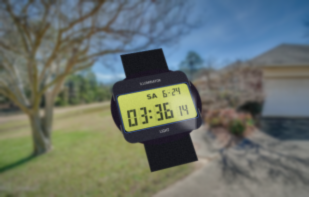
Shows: **3:36:14**
